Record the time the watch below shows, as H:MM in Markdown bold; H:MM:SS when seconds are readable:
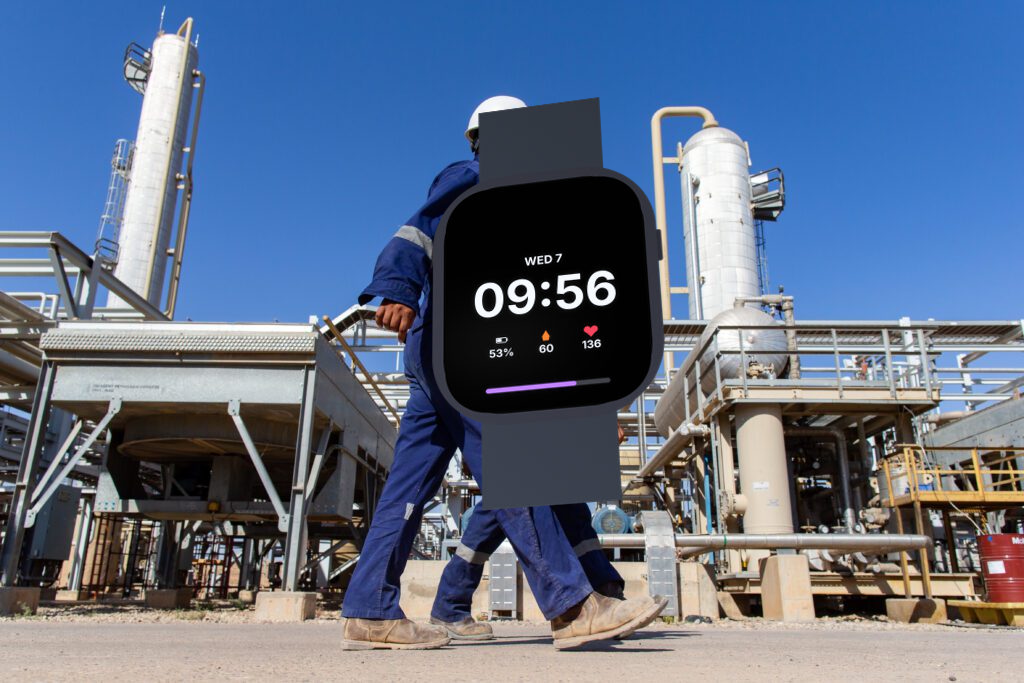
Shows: **9:56**
